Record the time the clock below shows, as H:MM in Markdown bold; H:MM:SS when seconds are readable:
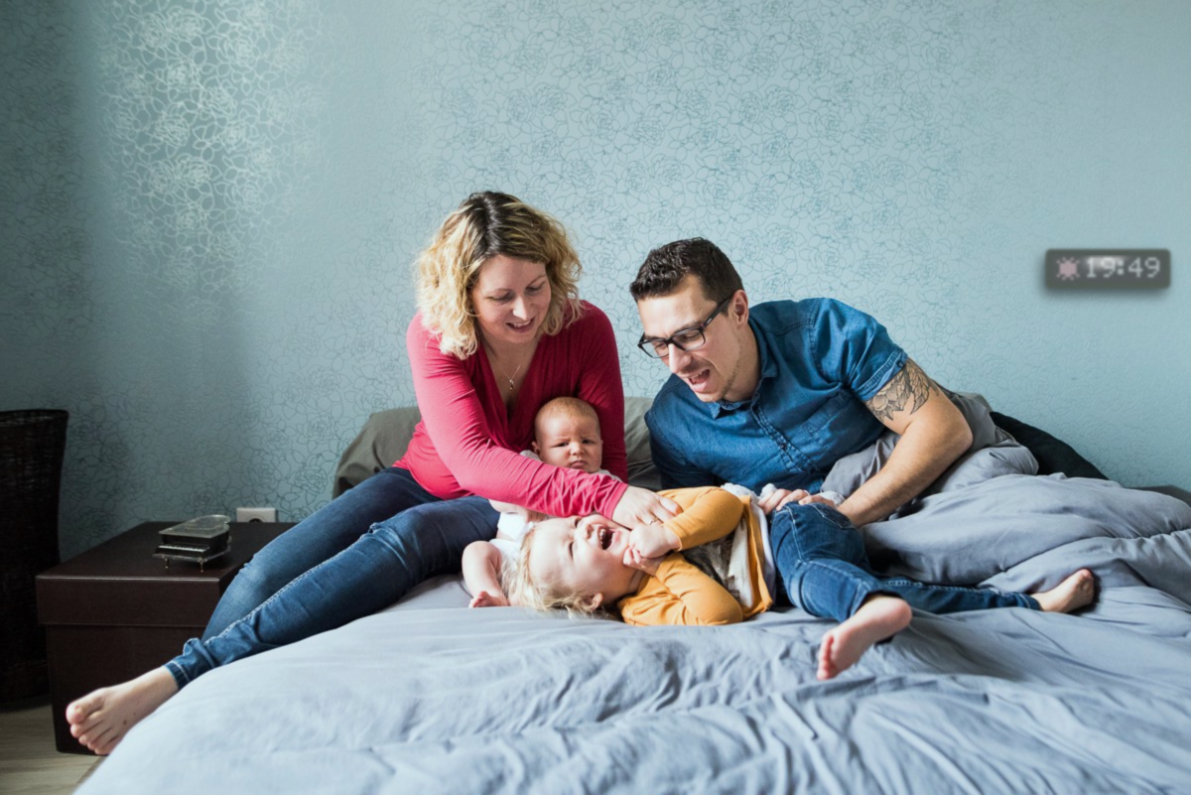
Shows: **19:49**
